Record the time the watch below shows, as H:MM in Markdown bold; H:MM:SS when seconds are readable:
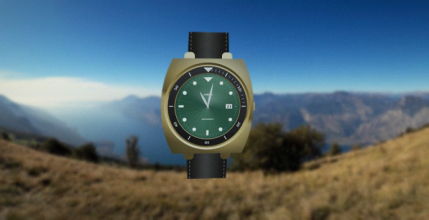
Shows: **11:02**
